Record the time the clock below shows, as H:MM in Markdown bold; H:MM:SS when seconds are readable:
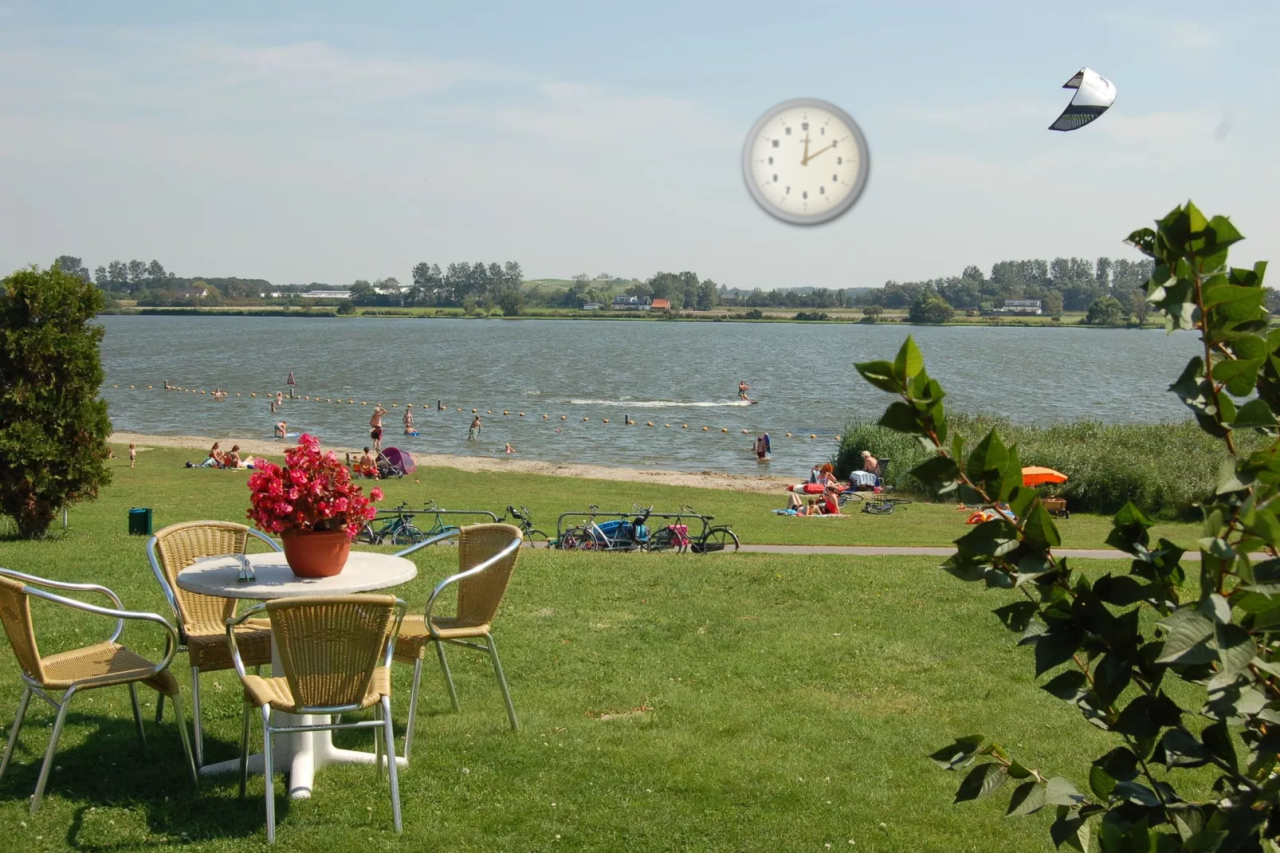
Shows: **12:10**
